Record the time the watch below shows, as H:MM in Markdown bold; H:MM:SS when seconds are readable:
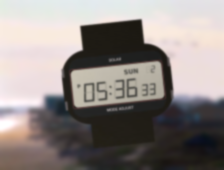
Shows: **5:36:33**
